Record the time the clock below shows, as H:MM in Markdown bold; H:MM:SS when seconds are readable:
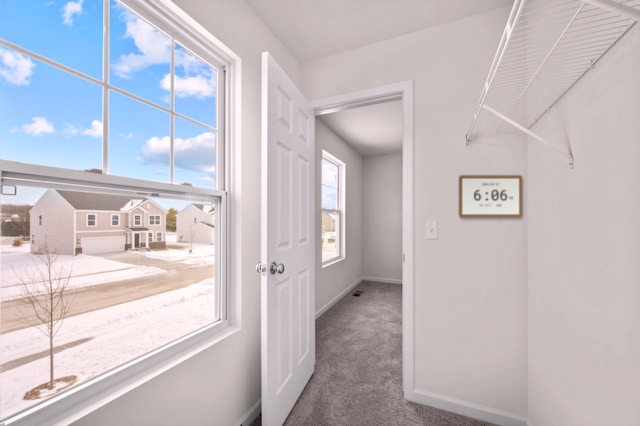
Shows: **6:06**
